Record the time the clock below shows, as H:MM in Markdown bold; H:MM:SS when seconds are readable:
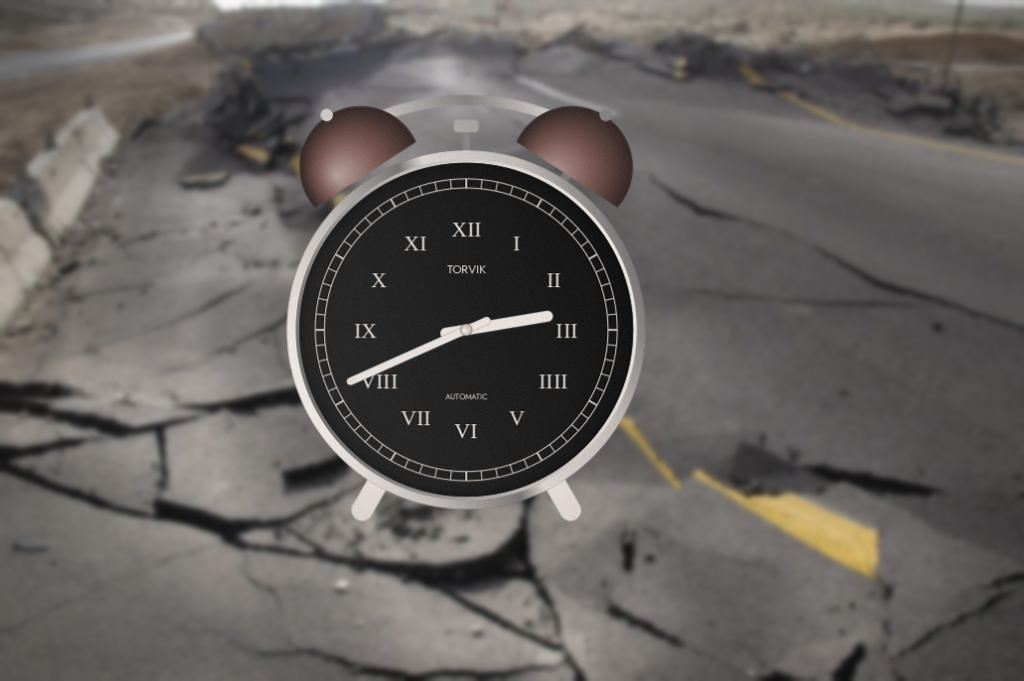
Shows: **2:41**
